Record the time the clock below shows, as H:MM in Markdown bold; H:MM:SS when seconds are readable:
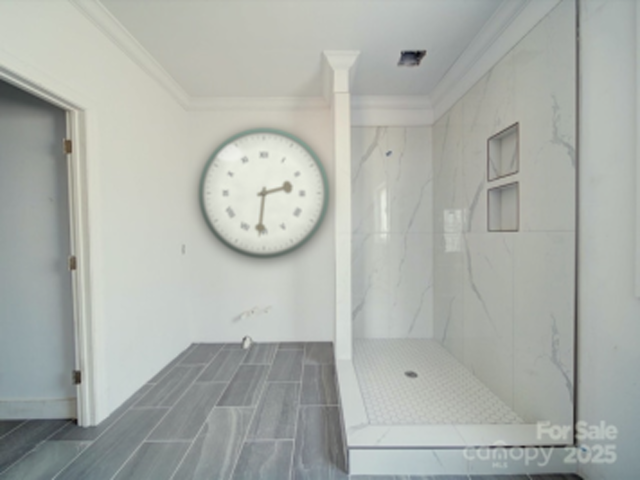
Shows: **2:31**
